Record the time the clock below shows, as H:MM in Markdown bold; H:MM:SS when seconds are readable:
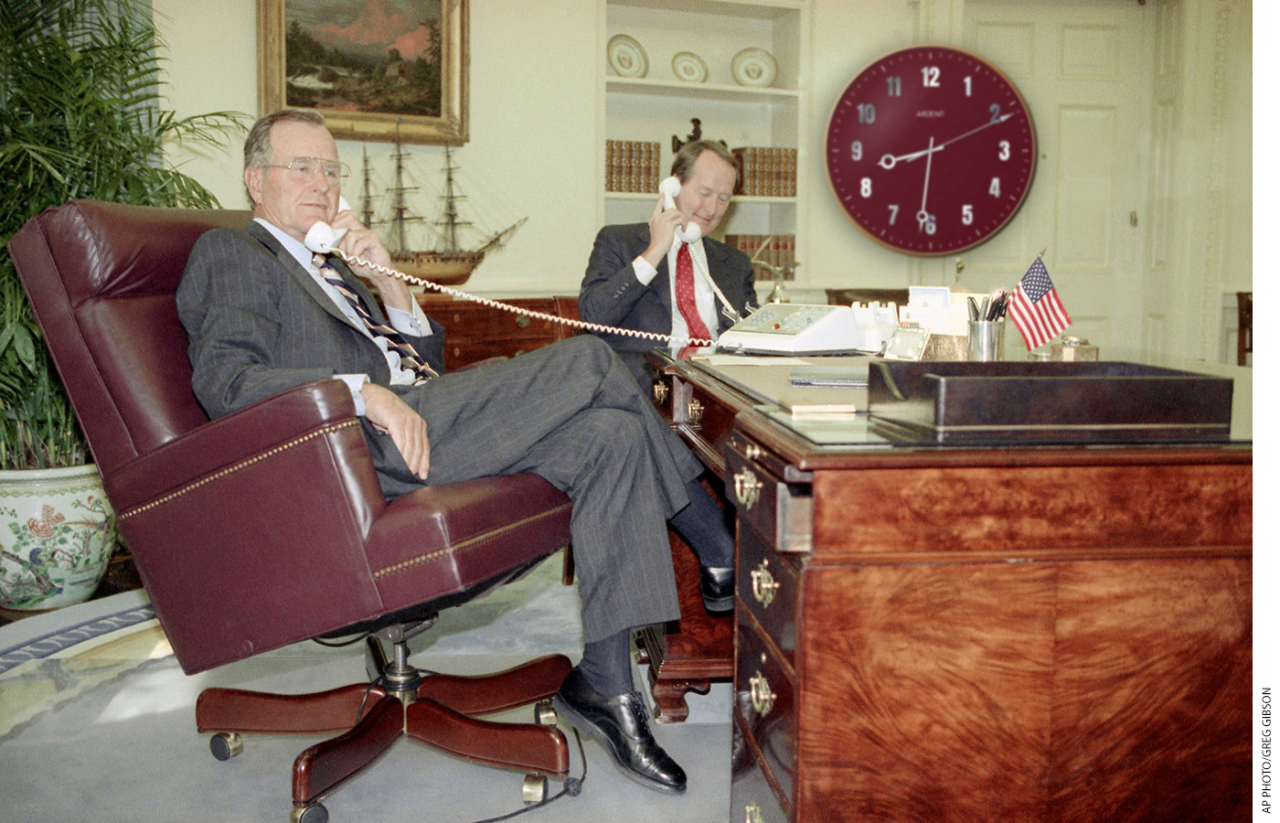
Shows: **8:31:11**
